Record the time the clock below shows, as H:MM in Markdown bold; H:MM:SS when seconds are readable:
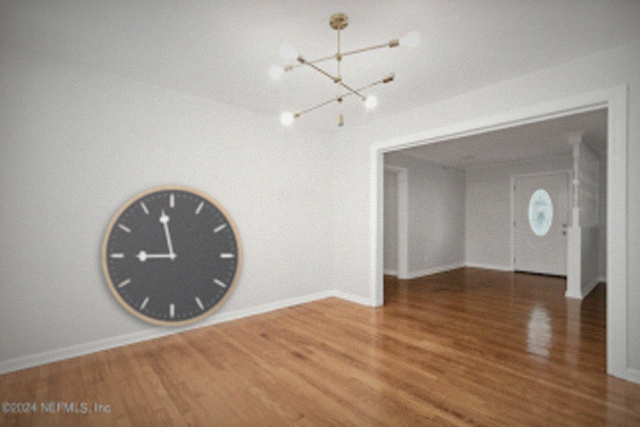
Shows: **8:58**
